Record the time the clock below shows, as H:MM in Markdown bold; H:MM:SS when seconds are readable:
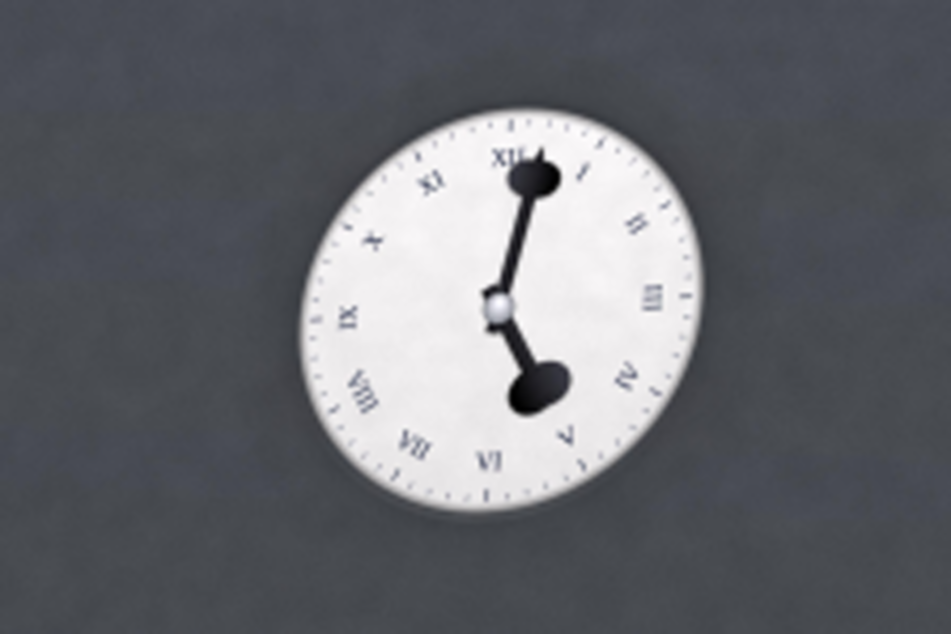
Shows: **5:02**
